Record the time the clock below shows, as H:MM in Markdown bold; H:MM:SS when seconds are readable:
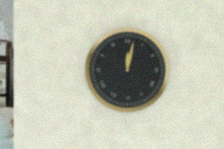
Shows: **12:02**
